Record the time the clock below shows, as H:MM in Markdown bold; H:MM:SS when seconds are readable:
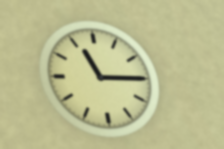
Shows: **11:15**
